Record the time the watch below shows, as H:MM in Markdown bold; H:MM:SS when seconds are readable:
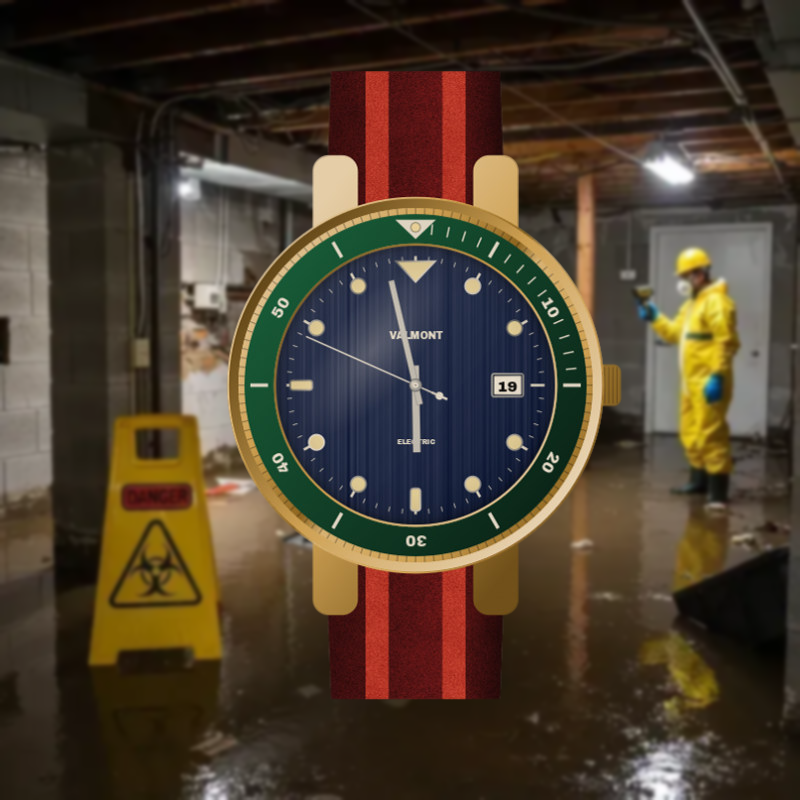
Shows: **5:57:49**
